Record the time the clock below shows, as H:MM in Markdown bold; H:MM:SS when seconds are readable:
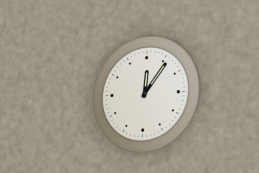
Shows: **12:06**
